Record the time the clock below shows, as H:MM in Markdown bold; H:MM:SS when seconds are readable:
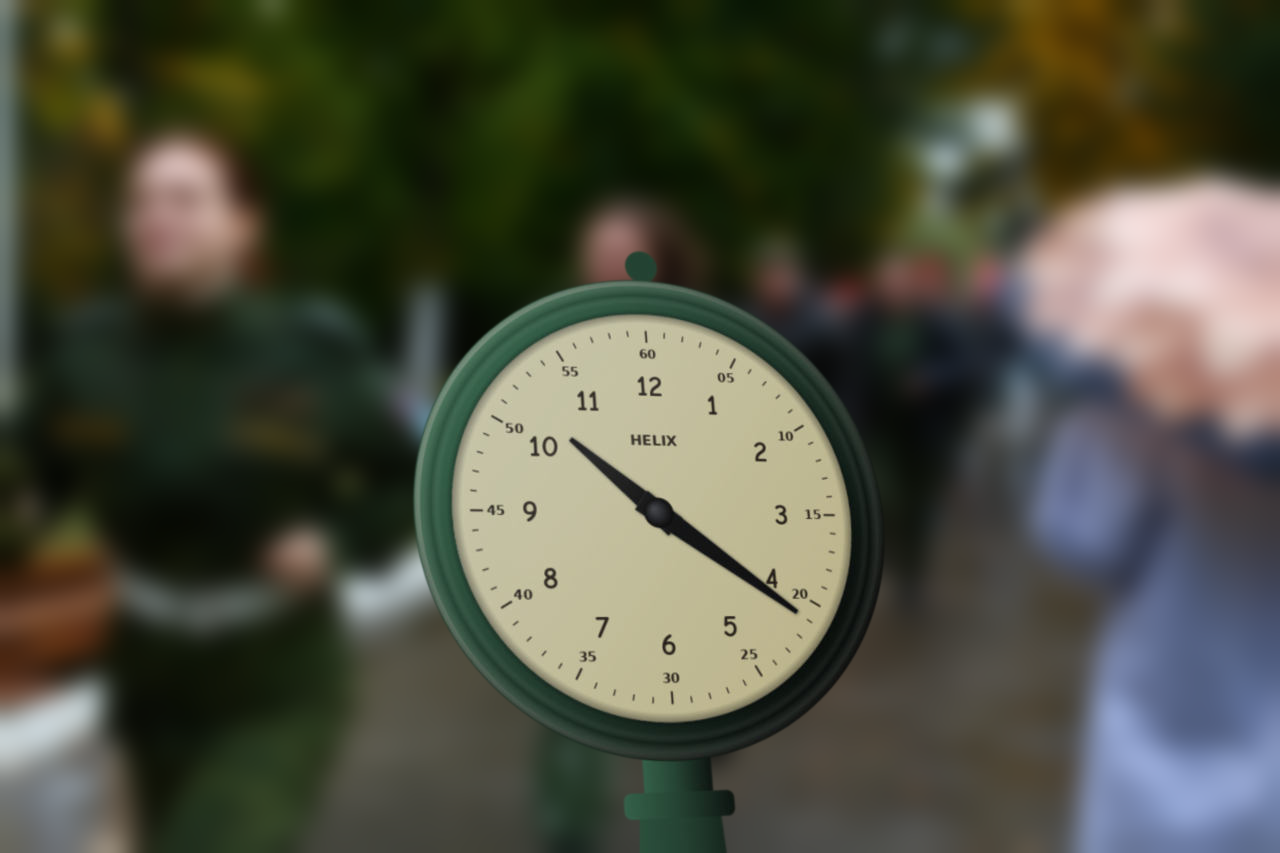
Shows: **10:21**
